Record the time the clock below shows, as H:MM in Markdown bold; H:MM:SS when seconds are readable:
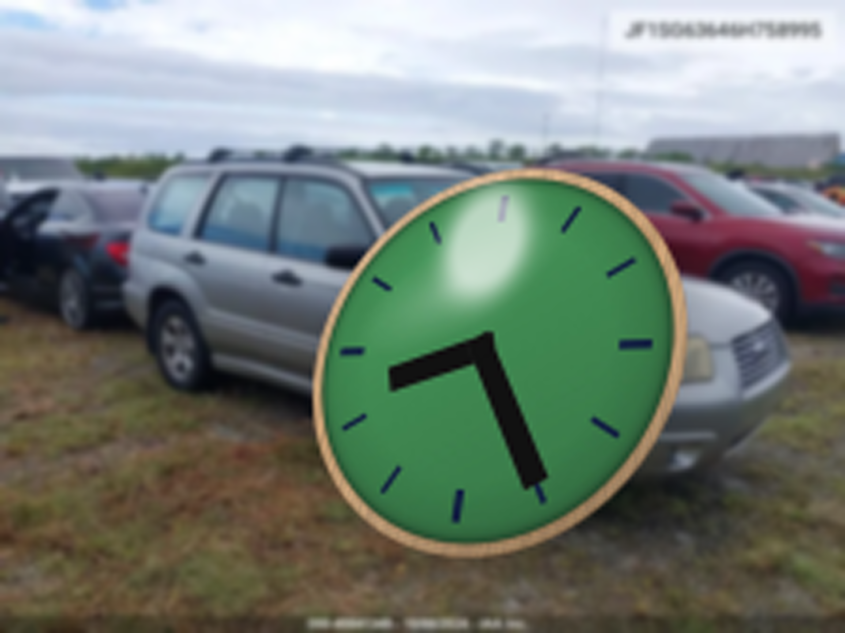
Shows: **8:25**
